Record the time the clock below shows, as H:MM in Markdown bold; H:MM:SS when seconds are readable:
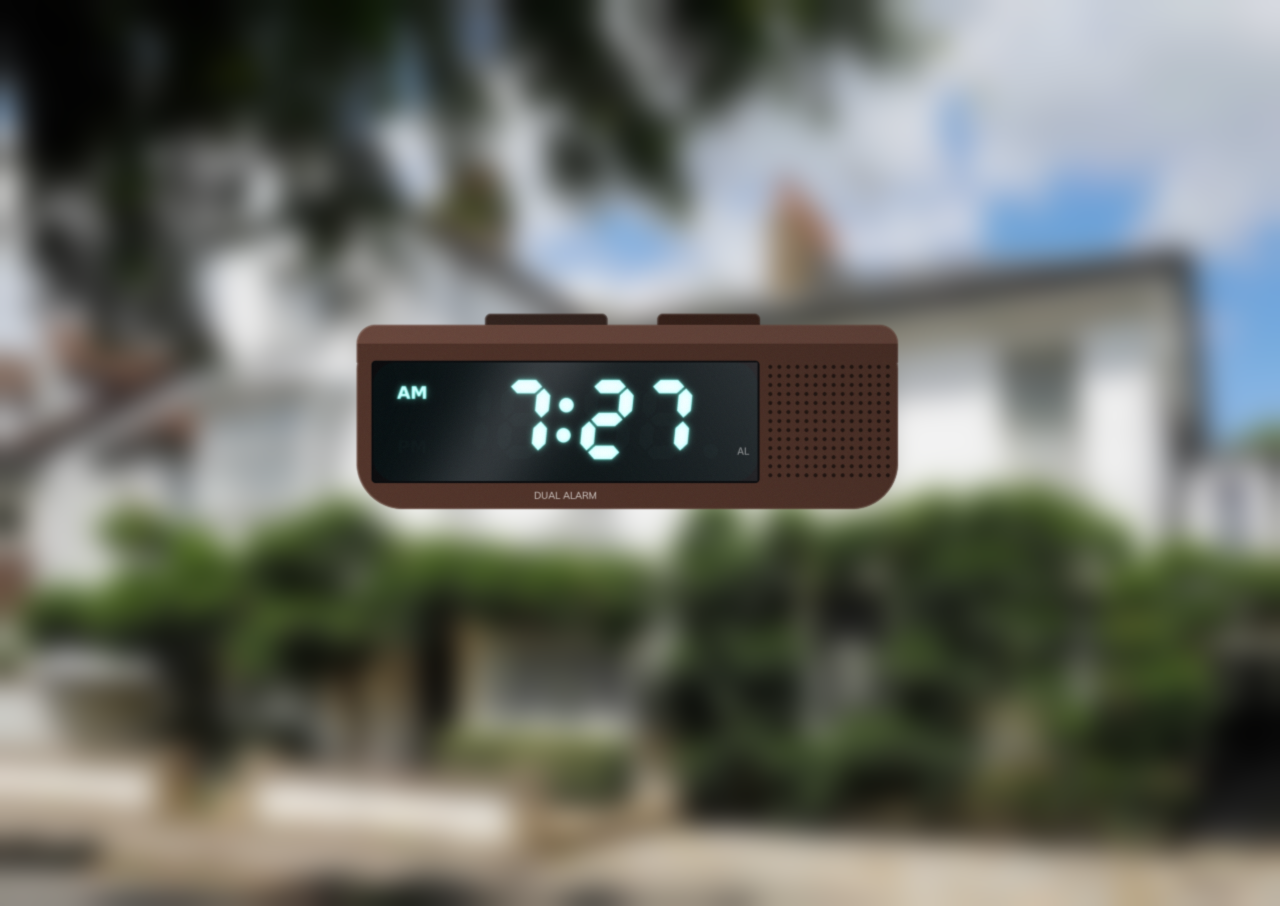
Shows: **7:27**
